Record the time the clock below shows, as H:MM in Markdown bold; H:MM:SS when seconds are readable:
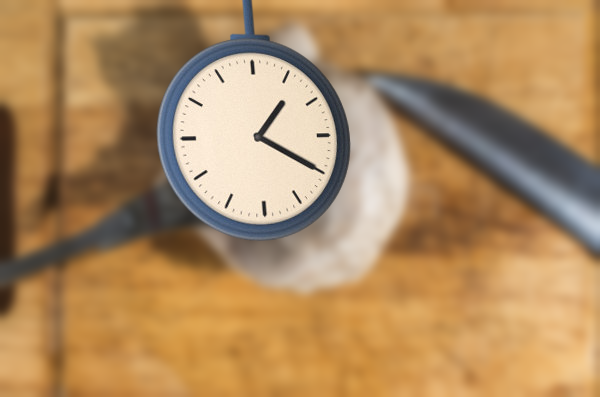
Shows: **1:20**
